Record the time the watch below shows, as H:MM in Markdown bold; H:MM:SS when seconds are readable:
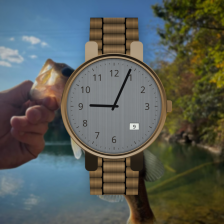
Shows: **9:04**
